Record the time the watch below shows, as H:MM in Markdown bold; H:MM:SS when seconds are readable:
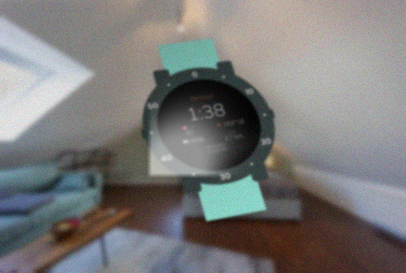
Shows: **1:38**
